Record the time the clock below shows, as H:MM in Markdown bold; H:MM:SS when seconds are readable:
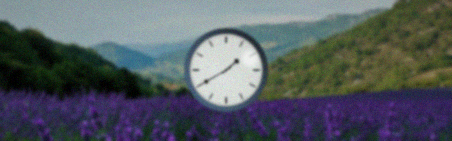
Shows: **1:40**
